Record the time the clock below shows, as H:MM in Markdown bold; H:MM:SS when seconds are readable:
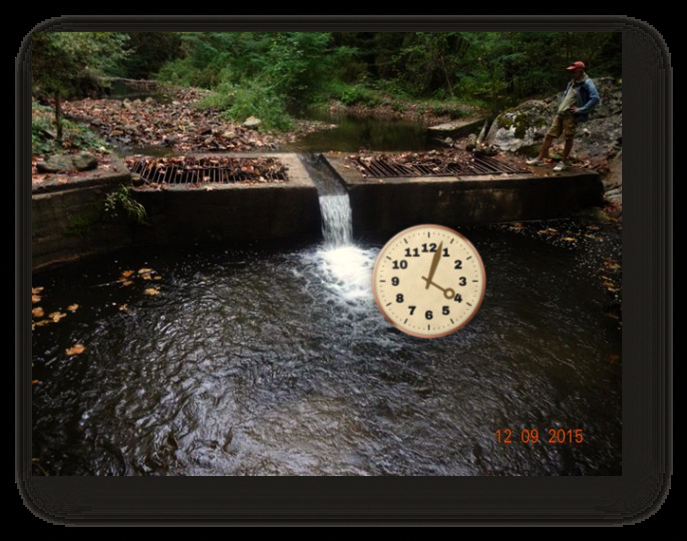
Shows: **4:03**
